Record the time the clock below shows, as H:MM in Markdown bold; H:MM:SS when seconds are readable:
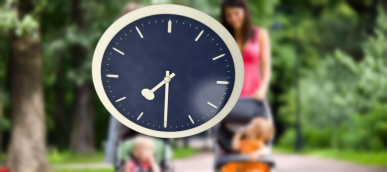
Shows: **7:30**
